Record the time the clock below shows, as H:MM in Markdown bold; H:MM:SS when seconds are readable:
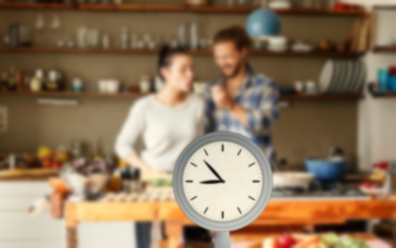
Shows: **8:53**
